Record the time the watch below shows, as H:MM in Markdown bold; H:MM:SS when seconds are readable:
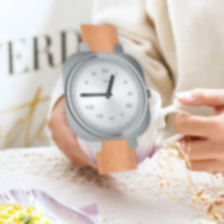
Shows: **12:45**
